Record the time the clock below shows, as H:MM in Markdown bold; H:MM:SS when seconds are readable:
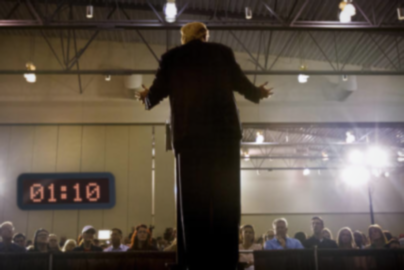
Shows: **1:10**
